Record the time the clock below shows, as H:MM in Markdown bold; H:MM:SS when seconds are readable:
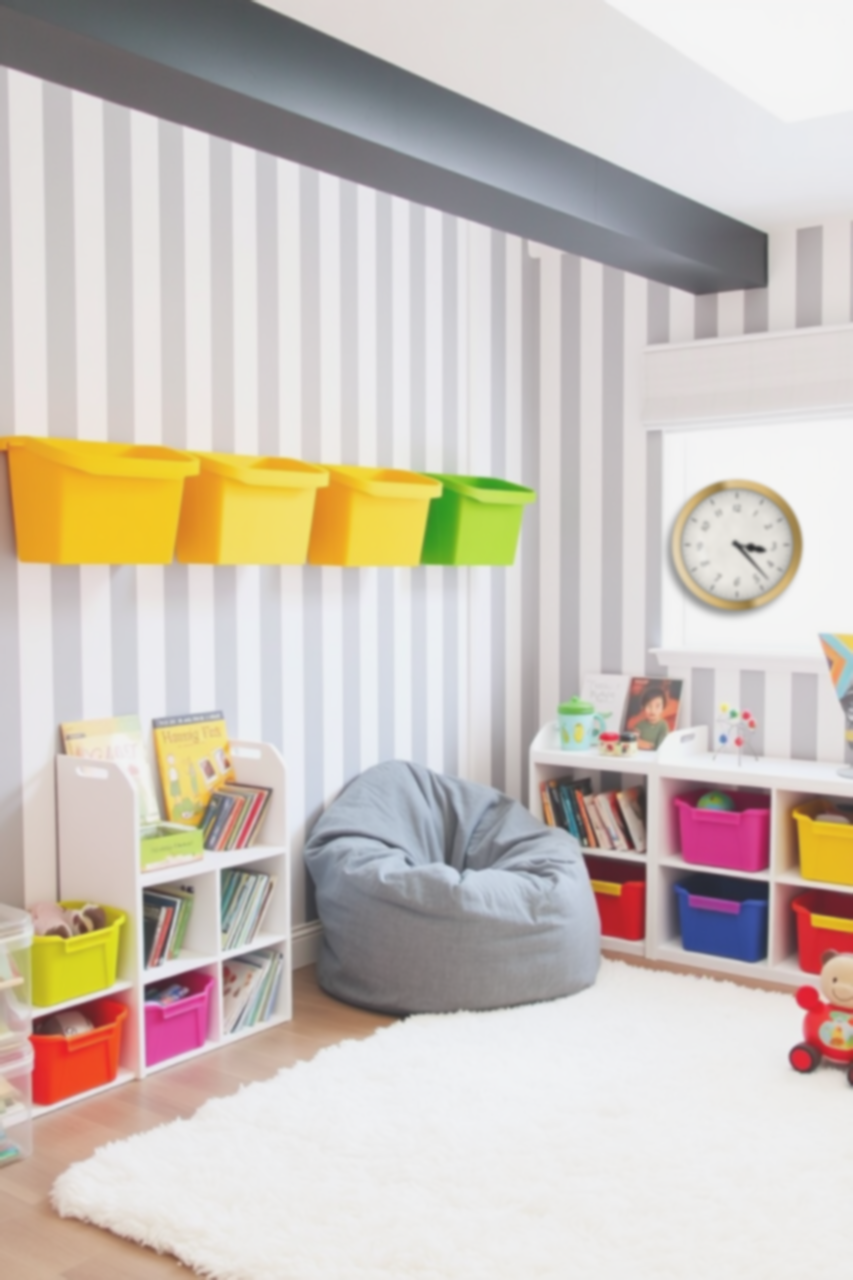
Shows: **3:23**
